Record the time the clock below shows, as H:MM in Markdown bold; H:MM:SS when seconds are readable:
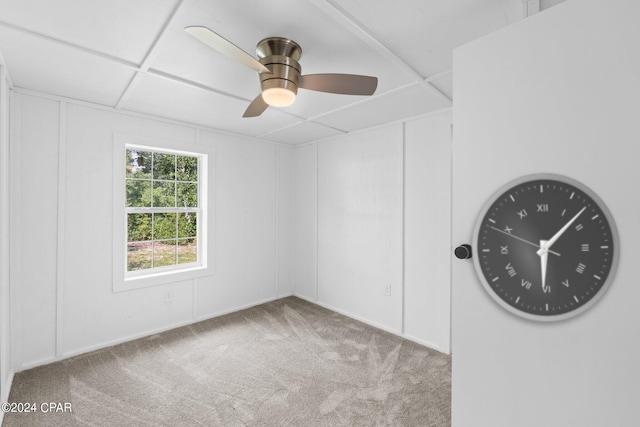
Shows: **6:07:49**
